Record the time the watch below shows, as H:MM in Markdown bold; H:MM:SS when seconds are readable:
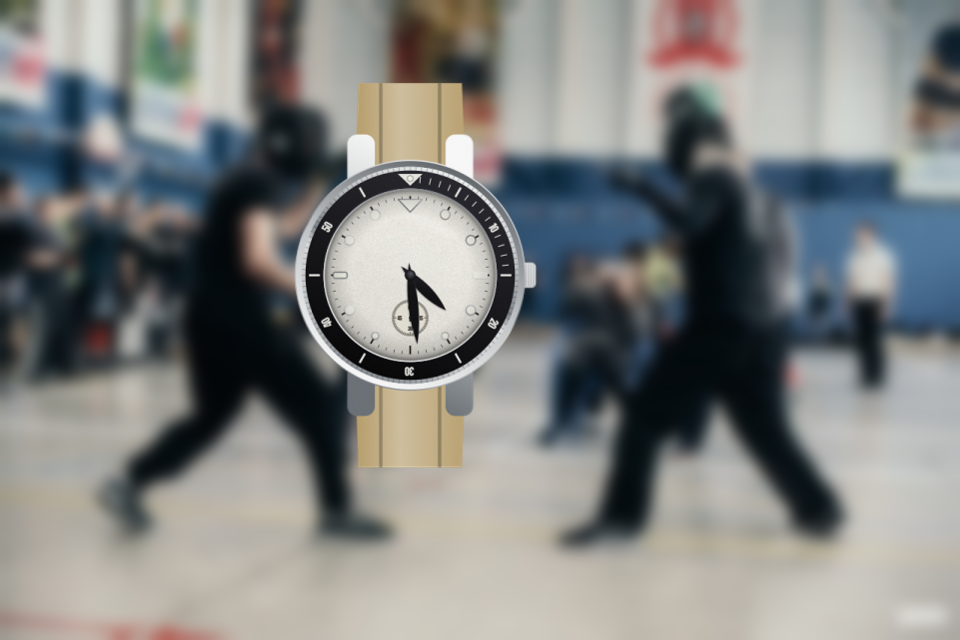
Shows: **4:29**
